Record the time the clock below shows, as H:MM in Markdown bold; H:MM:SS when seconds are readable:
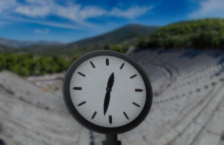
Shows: **12:32**
